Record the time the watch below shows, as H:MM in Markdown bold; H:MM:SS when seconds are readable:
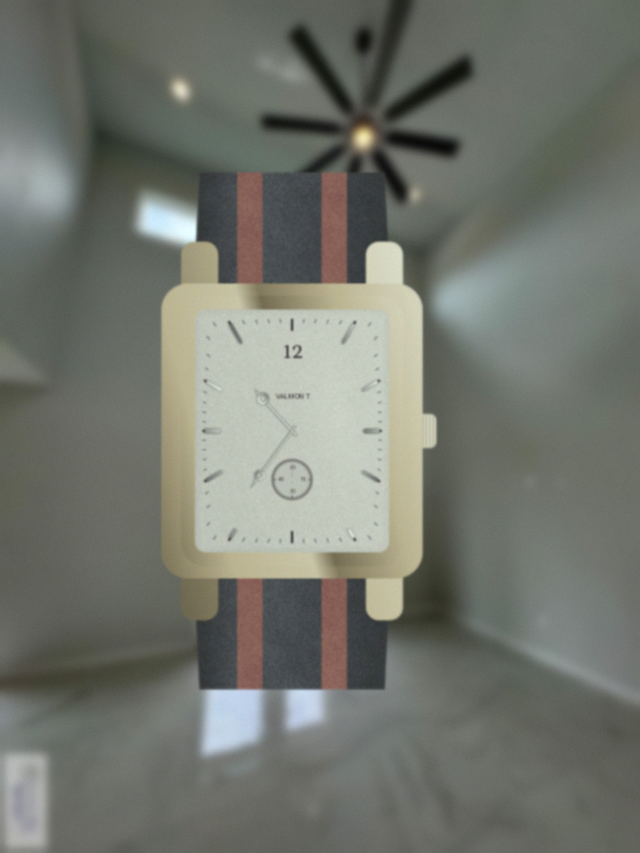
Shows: **10:36**
